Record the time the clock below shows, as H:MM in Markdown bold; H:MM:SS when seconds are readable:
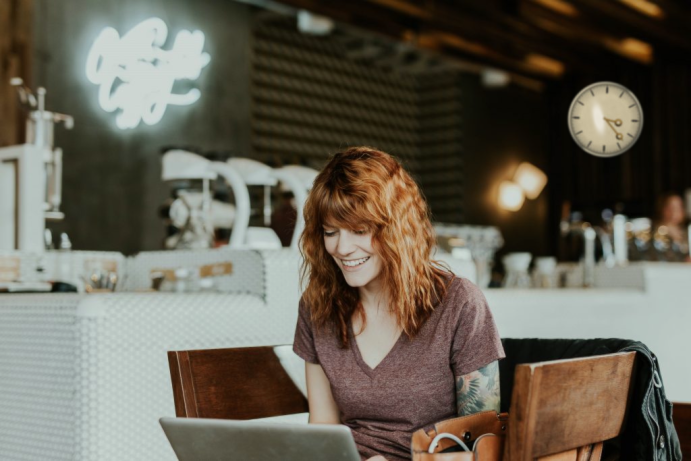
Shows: **3:23**
